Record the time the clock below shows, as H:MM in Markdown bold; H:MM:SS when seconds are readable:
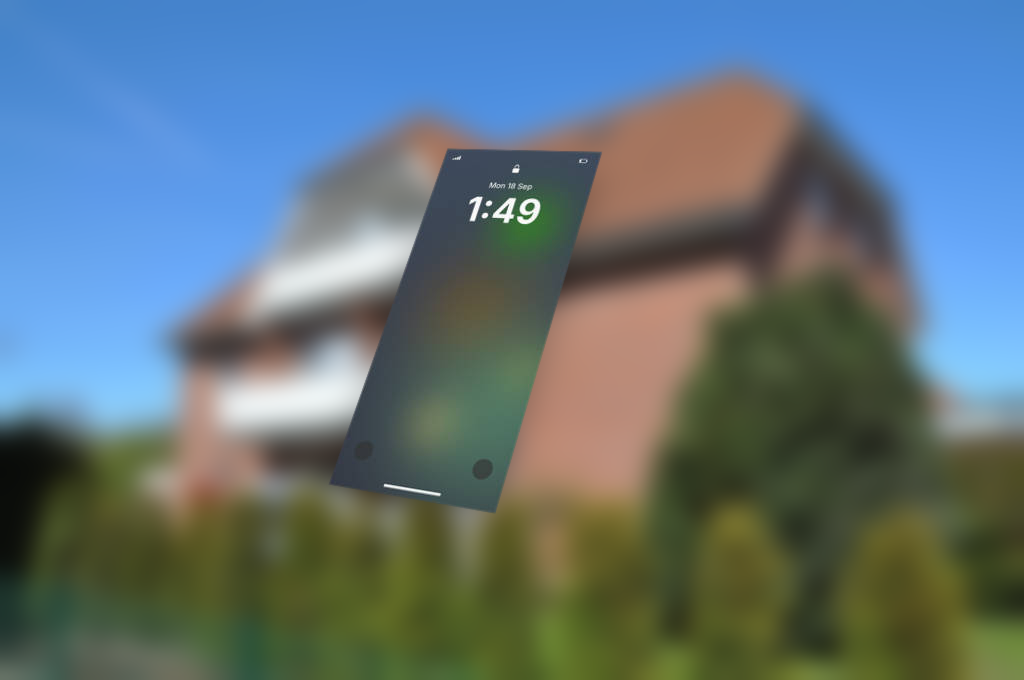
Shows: **1:49**
